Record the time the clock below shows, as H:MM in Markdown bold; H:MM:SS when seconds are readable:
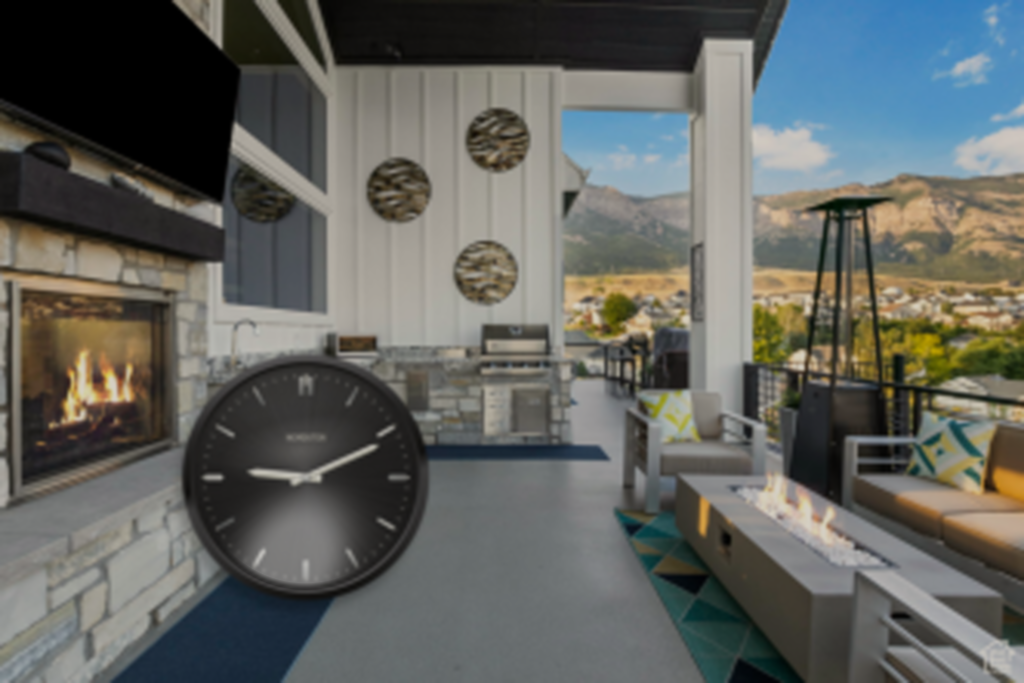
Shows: **9:11**
